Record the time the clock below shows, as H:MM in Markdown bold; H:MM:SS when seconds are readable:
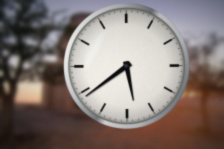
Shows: **5:39**
